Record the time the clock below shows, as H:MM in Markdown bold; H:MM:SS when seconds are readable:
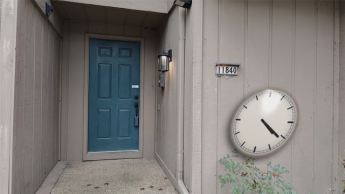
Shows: **4:21**
